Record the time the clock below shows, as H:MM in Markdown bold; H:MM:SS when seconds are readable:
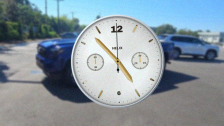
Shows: **4:53**
